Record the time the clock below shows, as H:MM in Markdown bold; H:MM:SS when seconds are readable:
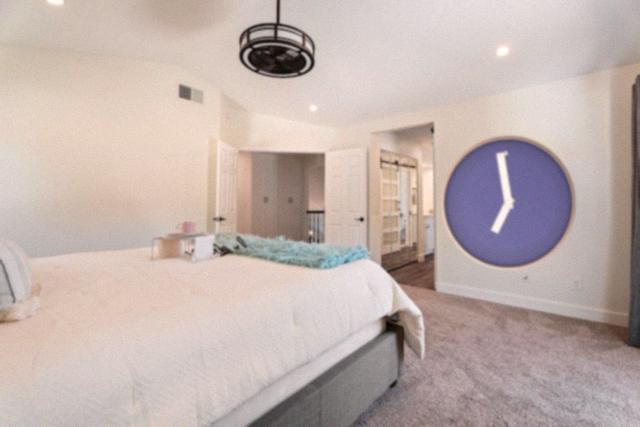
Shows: **6:59**
